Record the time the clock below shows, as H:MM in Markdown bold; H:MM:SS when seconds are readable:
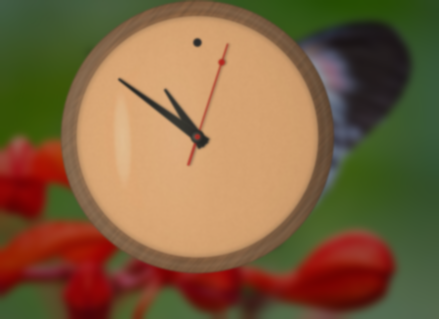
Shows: **10:51:03**
